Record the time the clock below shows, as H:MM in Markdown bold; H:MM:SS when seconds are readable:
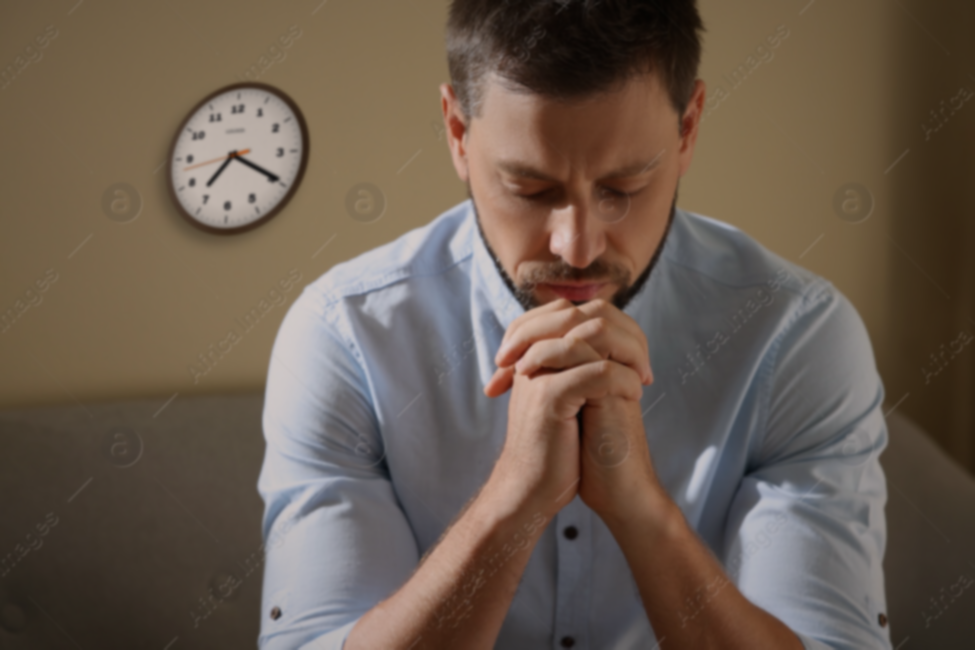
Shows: **7:19:43**
